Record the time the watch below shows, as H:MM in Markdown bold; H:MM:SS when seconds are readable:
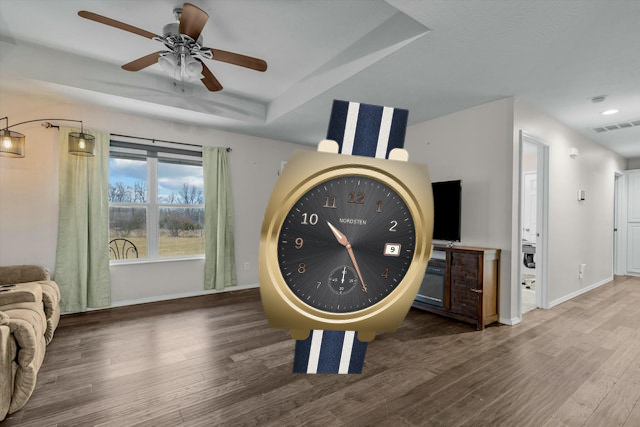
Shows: **10:25**
